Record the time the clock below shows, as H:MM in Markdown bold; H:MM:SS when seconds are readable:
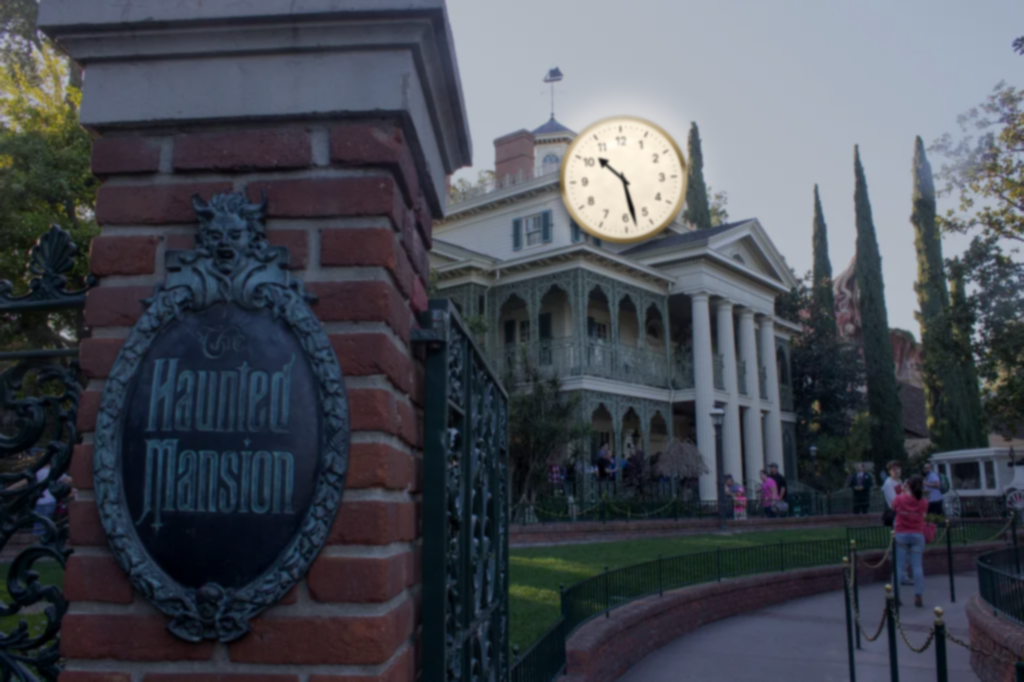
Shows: **10:28**
